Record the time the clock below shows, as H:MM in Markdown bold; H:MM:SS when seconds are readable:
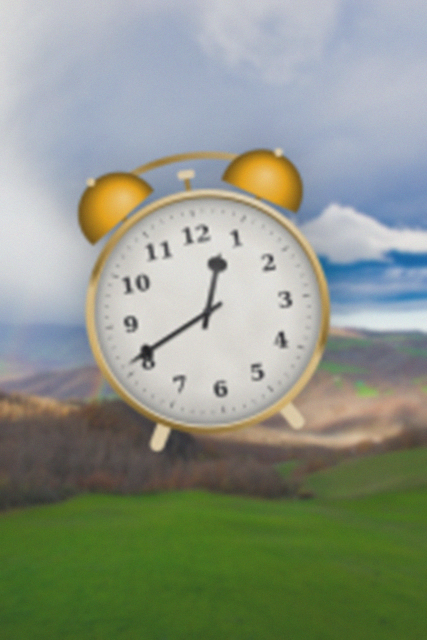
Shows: **12:41**
